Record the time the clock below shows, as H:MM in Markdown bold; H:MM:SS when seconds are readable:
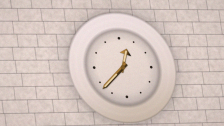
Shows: **12:38**
